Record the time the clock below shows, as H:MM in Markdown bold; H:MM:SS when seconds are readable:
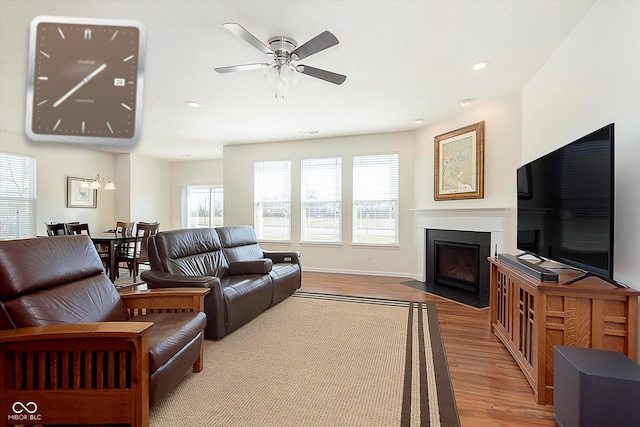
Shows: **1:38**
